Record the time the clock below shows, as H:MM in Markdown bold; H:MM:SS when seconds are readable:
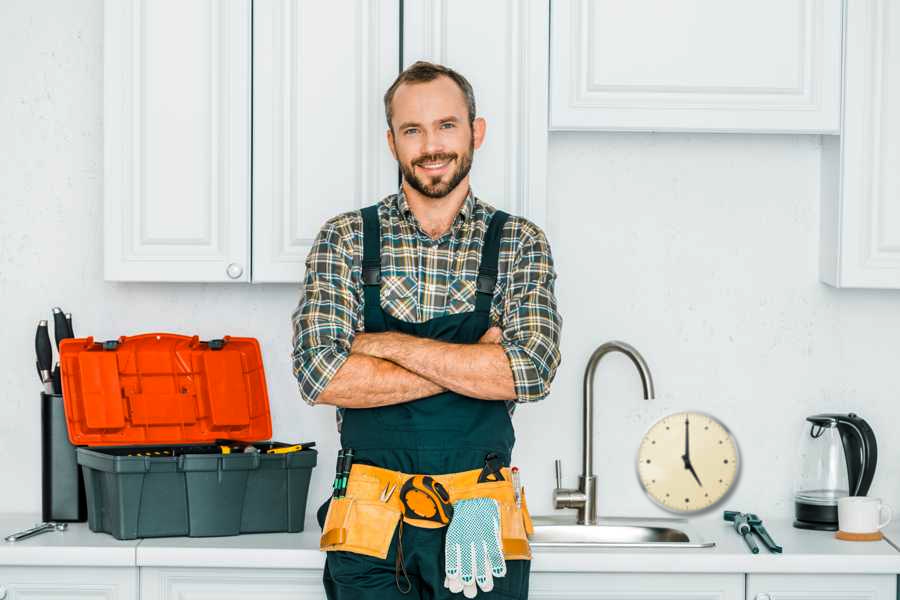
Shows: **5:00**
